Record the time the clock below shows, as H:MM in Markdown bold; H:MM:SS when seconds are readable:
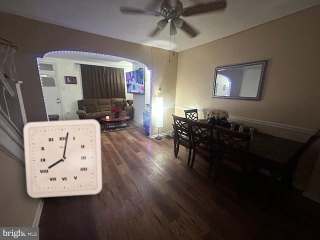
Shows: **8:02**
